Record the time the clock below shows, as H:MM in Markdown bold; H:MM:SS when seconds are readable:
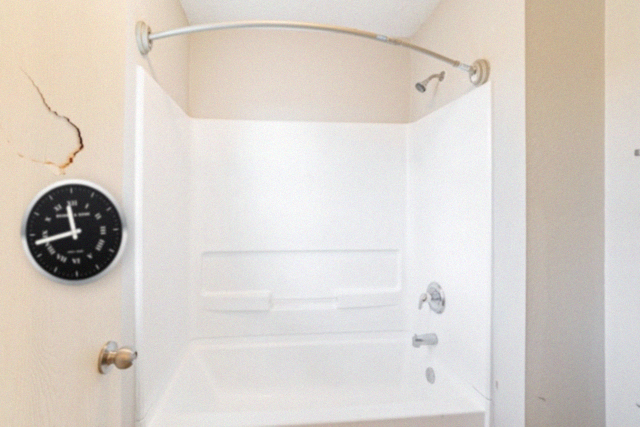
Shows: **11:43**
